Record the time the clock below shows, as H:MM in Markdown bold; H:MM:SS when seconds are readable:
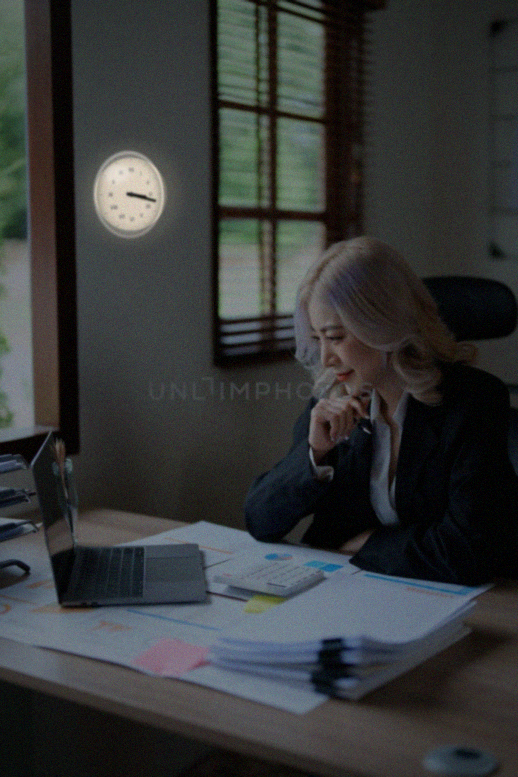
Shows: **3:17**
